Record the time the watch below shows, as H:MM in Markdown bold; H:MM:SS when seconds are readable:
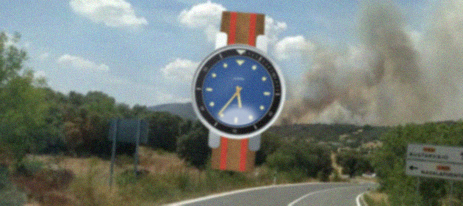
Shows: **5:36**
